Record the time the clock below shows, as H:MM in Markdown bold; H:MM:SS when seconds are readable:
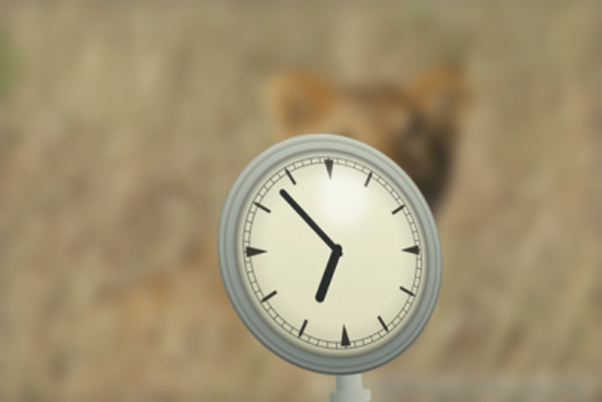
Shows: **6:53**
